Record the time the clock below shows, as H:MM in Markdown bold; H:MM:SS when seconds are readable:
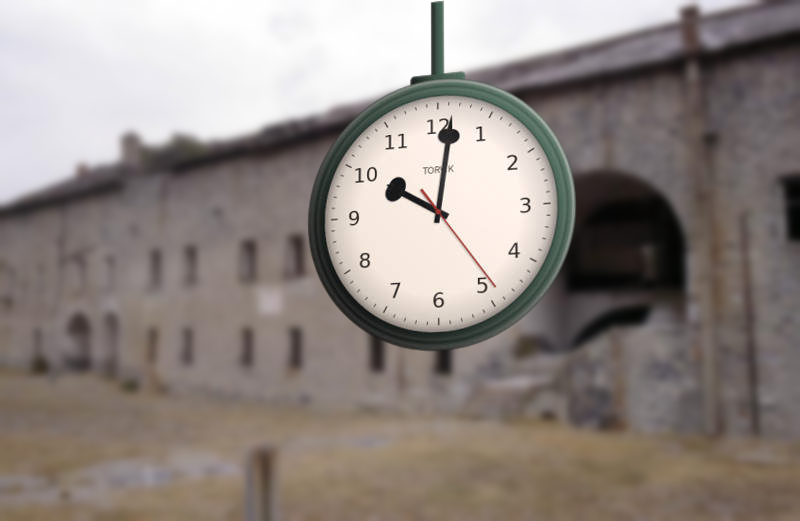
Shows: **10:01:24**
